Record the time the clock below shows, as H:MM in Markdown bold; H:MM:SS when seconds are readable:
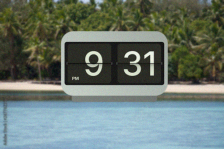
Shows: **9:31**
